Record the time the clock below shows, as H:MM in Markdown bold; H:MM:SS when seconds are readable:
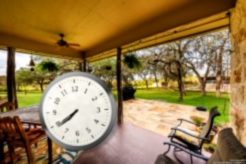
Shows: **7:39**
